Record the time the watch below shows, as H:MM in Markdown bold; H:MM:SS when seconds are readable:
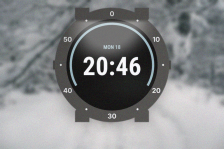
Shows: **20:46**
